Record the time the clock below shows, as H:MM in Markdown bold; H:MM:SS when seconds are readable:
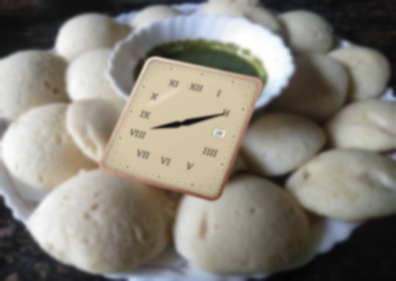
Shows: **8:10**
